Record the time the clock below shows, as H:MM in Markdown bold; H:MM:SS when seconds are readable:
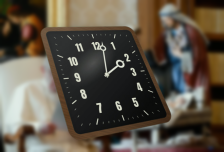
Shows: **2:02**
